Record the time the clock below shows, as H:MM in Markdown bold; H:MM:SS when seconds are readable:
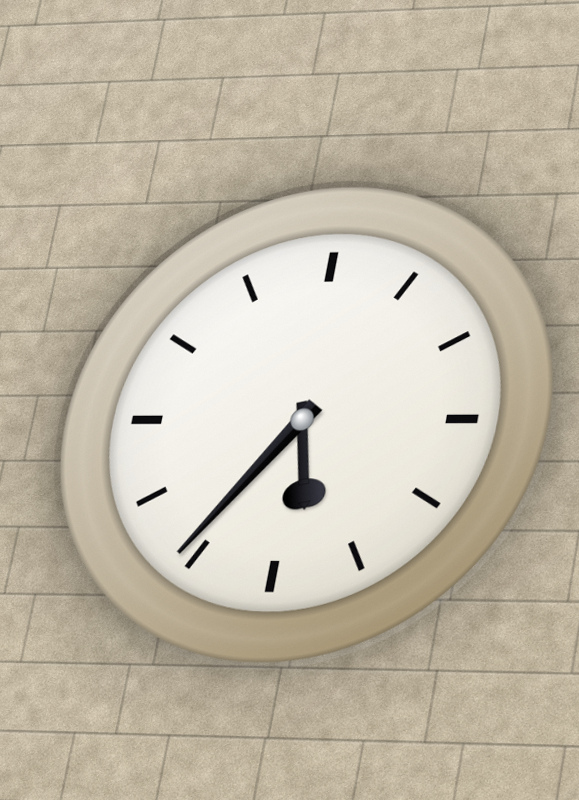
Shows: **5:36**
